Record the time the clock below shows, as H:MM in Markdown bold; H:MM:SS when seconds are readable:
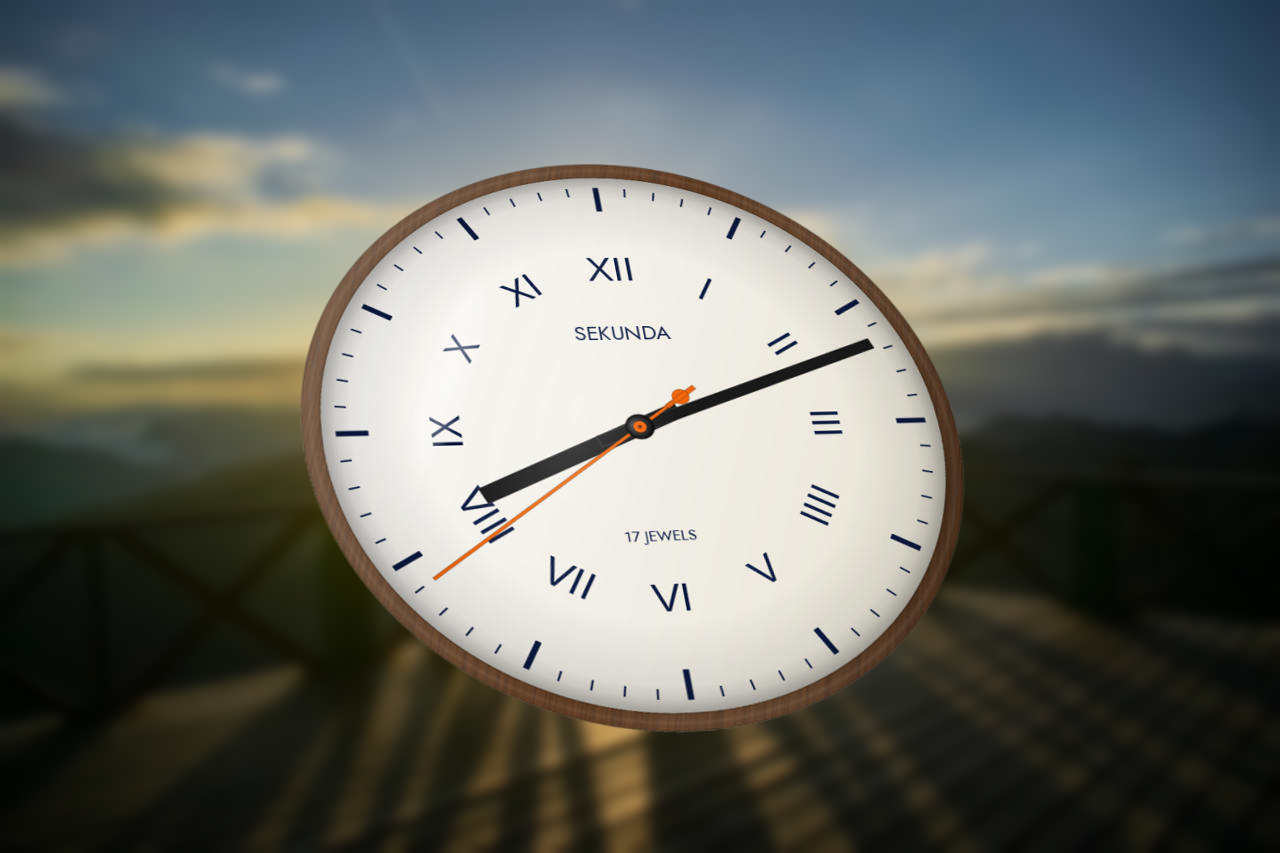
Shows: **8:11:39**
